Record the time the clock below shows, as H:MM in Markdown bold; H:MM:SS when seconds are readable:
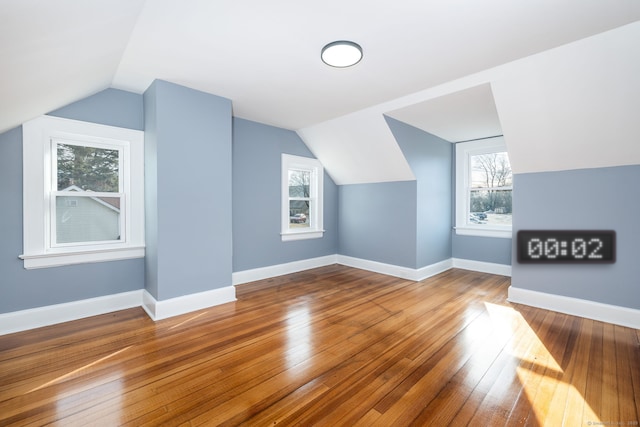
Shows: **0:02**
